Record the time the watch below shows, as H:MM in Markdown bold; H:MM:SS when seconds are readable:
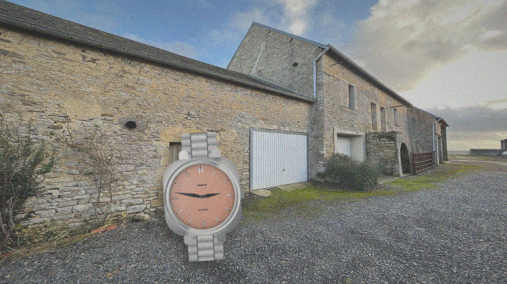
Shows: **2:47**
